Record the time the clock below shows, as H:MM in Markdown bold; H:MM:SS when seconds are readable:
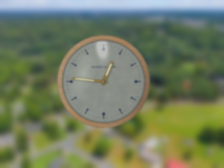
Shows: **12:46**
